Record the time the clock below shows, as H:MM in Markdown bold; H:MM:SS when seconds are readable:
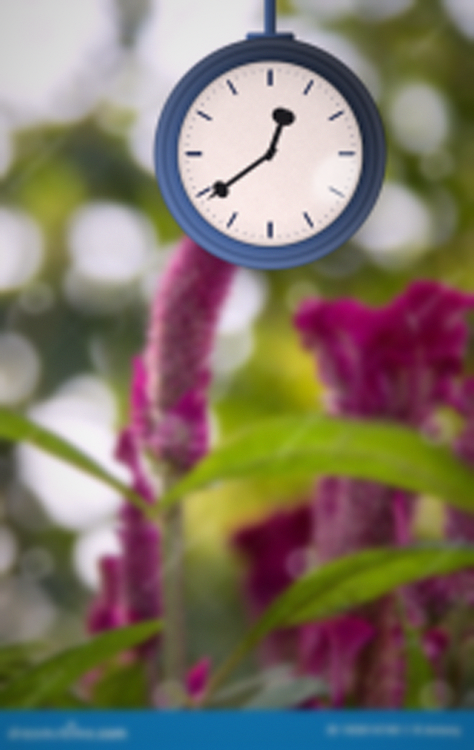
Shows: **12:39**
